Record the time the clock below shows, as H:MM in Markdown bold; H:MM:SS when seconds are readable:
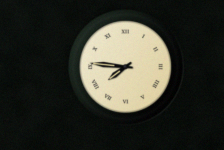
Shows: **7:46**
